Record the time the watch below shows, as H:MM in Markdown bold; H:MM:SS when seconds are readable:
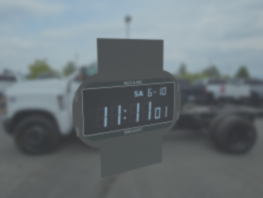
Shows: **11:11:01**
